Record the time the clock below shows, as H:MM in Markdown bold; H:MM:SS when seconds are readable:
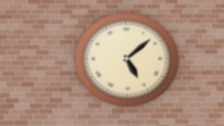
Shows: **5:08**
